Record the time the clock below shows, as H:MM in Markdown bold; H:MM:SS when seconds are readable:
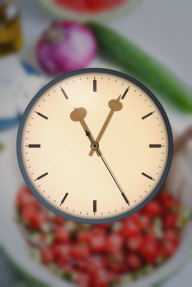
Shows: **11:04:25**
